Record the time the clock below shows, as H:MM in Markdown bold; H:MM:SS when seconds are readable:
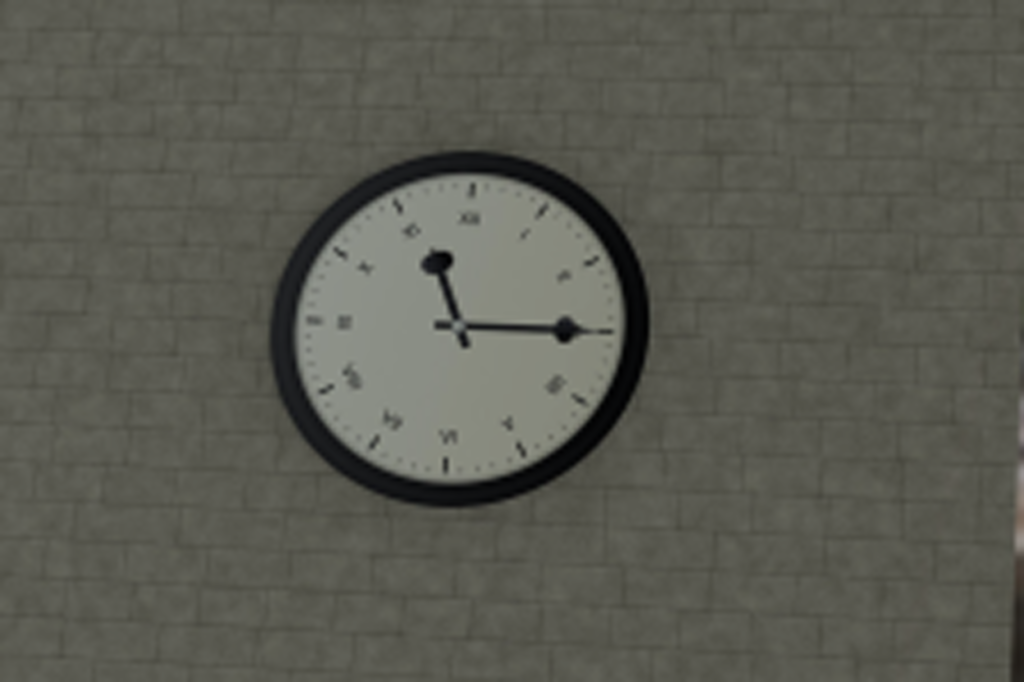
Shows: **11:15**
